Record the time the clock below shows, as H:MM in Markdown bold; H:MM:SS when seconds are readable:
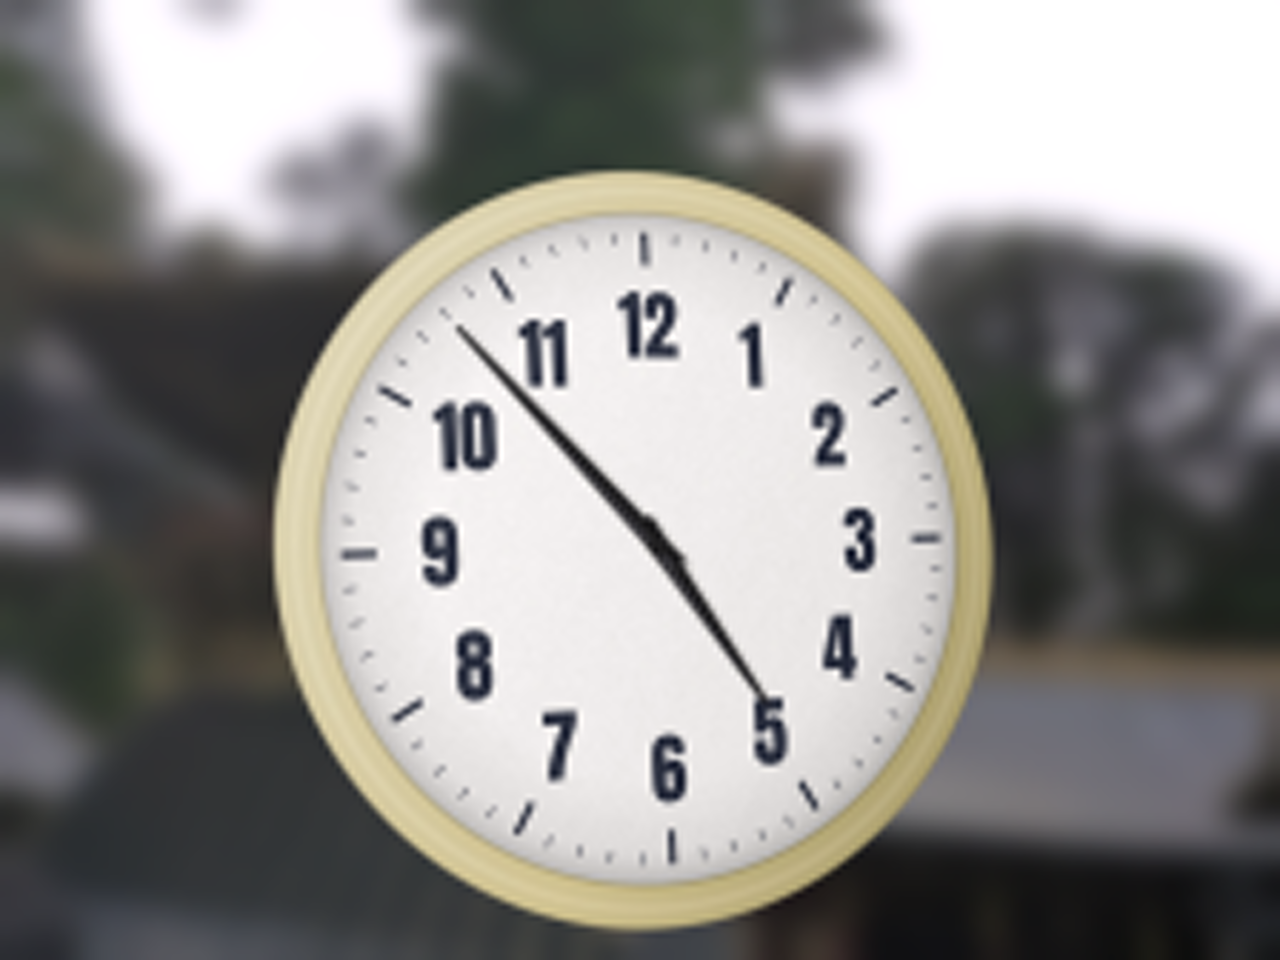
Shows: **4:53**
